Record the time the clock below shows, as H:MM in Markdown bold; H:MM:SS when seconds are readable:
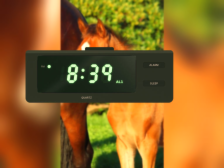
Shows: **8:39**
